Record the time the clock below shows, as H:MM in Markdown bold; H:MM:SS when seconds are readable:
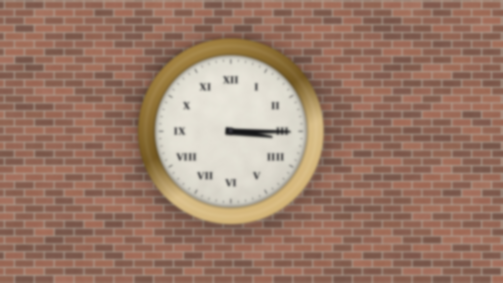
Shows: **3:15**
